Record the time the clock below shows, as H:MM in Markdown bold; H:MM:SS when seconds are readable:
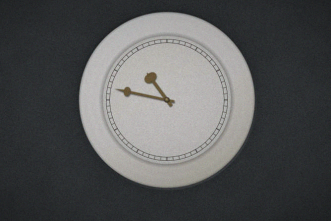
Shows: **10:47**
